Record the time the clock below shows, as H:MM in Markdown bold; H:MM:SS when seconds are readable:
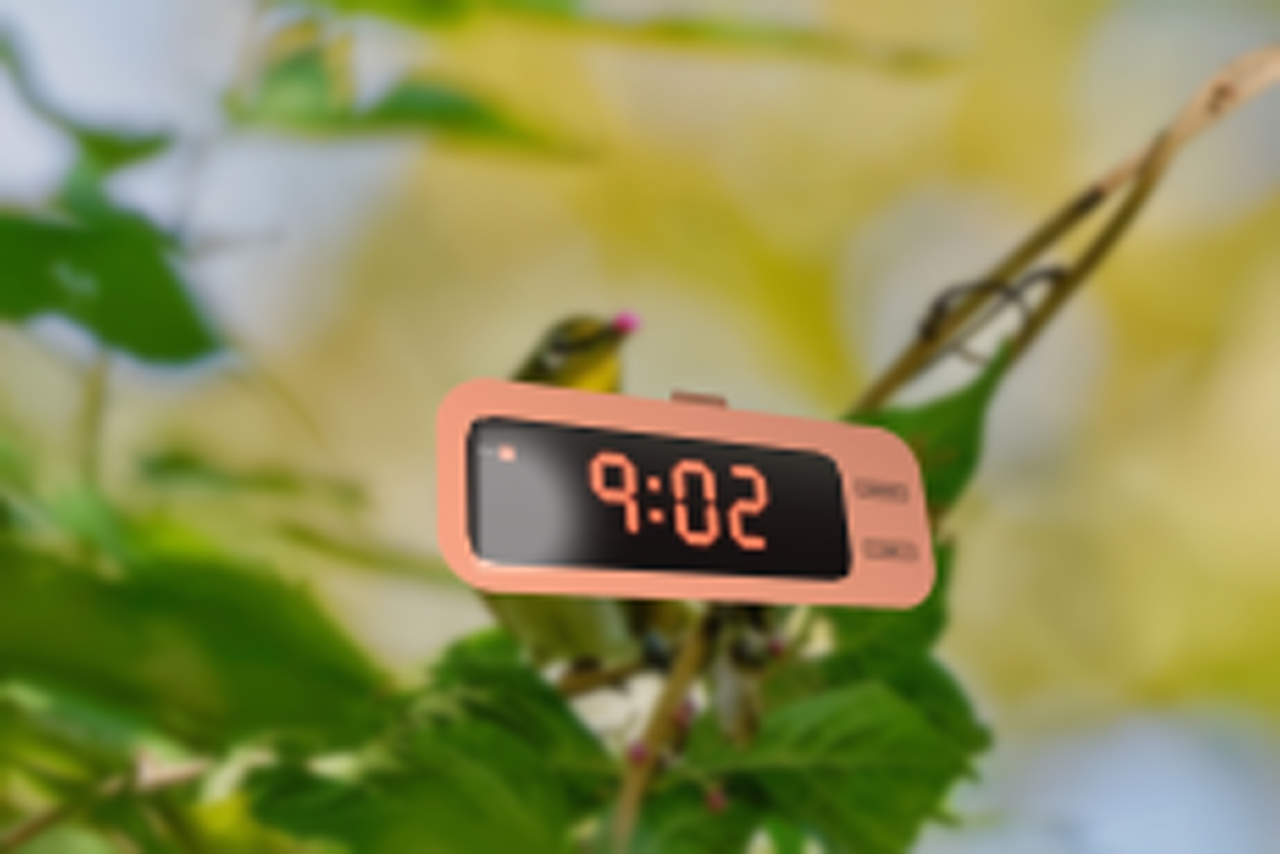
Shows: **9:02**
